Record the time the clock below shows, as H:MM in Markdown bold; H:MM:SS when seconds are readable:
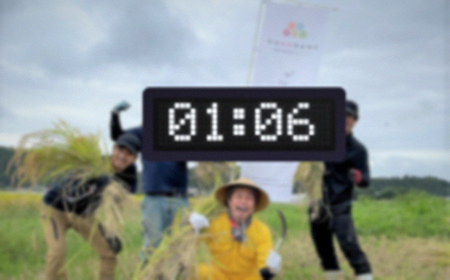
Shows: **1:06**
